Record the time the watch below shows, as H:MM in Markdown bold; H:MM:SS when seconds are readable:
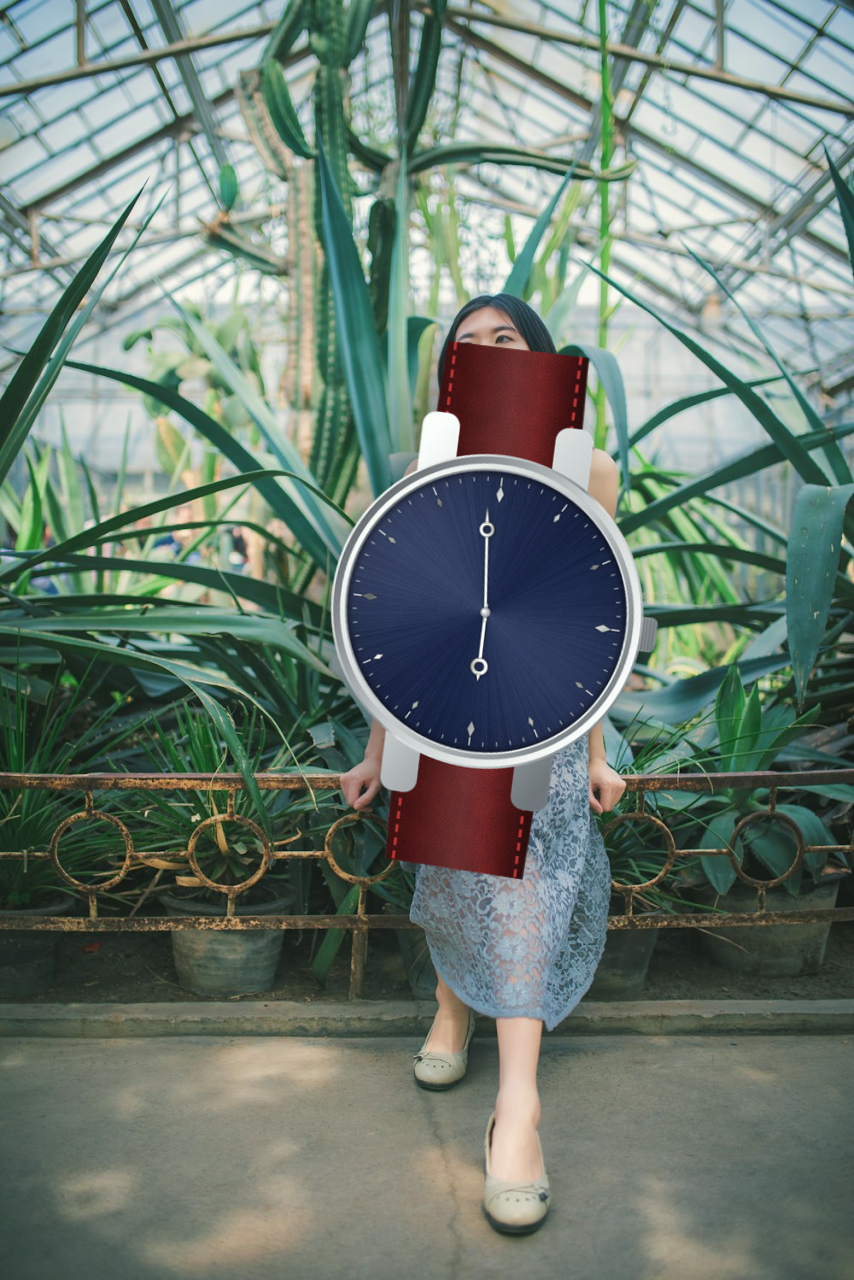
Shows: **5:59**
